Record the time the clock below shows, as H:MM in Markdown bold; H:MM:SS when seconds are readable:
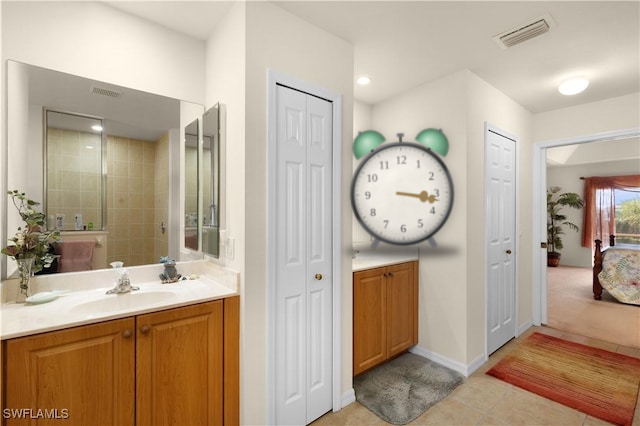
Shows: **3:17**
